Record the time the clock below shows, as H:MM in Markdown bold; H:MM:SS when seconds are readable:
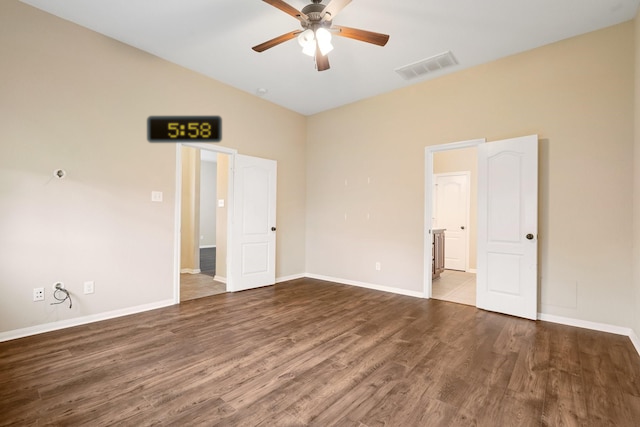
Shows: **5:58**
